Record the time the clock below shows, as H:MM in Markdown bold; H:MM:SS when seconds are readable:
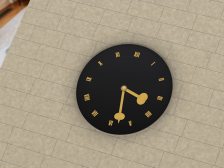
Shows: **3:28**
